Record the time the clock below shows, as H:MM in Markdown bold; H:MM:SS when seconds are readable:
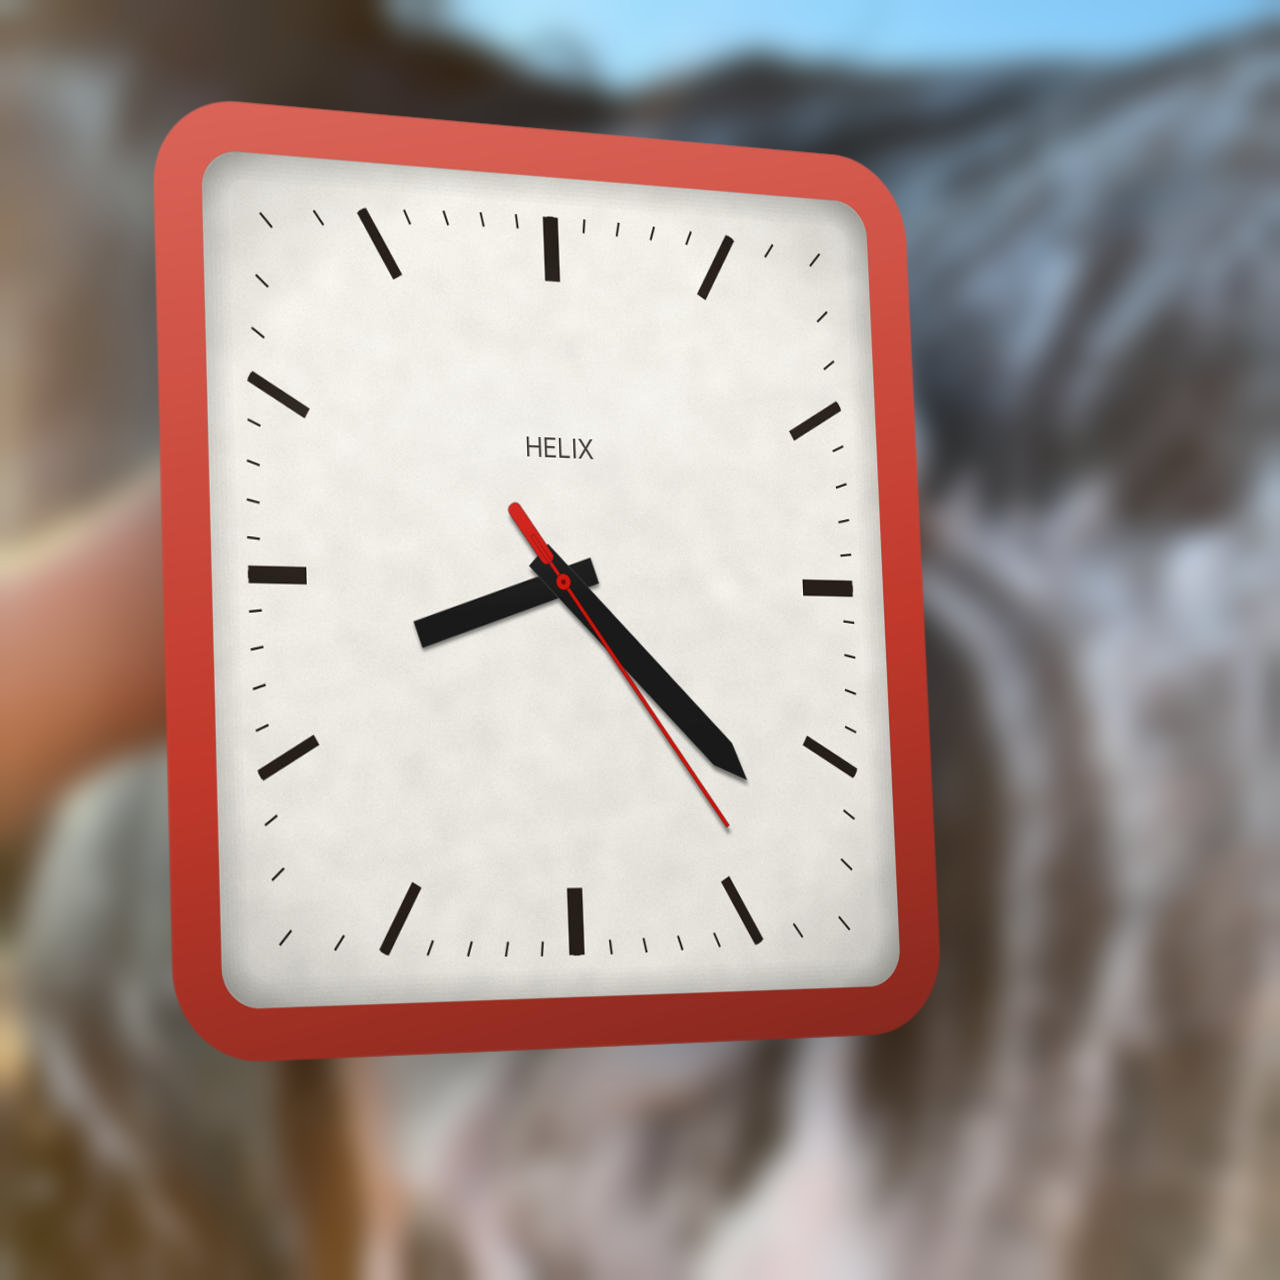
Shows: **8:22:24**
